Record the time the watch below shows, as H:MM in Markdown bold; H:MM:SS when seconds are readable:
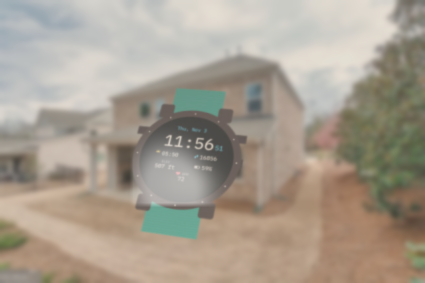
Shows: **11:56**
